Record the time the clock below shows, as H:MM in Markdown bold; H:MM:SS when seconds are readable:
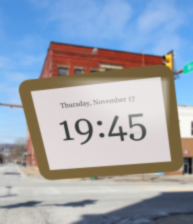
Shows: **19:45**
